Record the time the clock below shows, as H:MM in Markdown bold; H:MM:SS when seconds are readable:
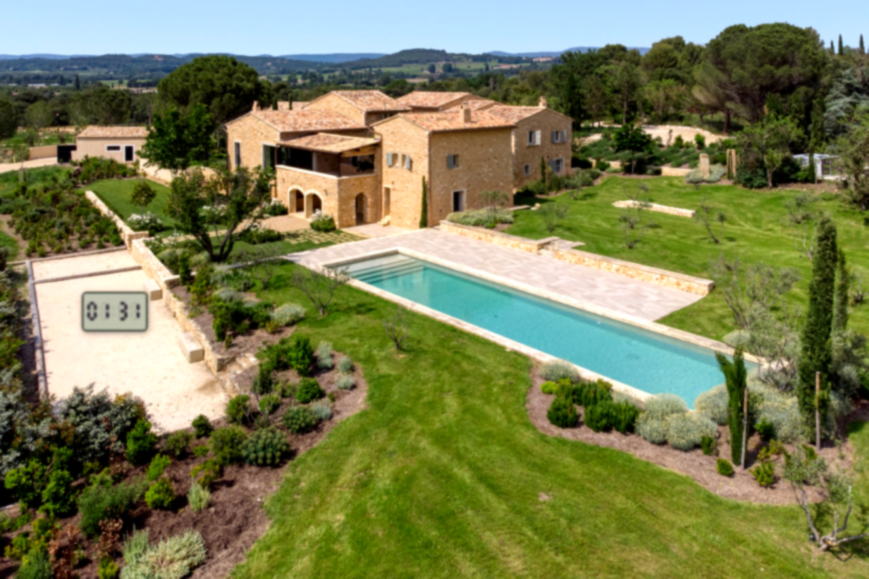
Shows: **1:31**
